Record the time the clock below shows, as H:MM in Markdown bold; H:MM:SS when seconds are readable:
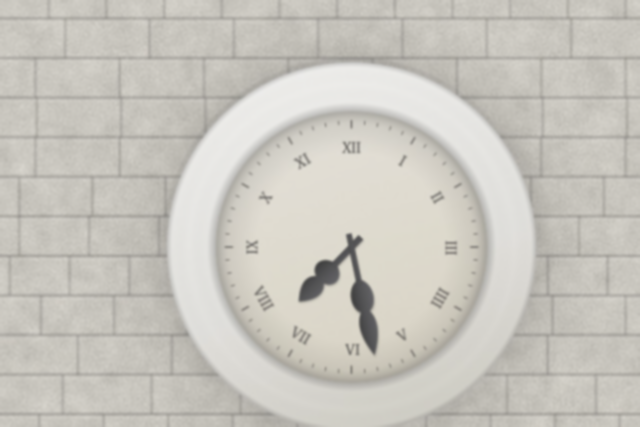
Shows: **7:28**
